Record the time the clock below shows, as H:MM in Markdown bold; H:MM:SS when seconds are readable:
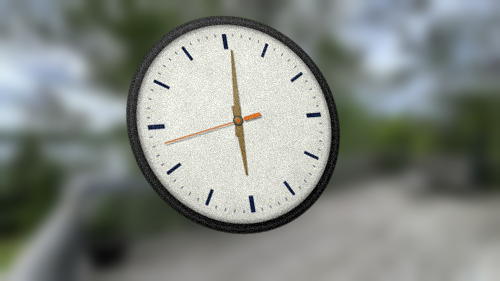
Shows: **6:00:43**
